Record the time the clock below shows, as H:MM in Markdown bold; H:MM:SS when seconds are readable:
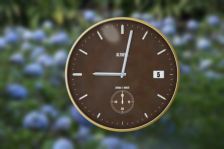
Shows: **9:02**
